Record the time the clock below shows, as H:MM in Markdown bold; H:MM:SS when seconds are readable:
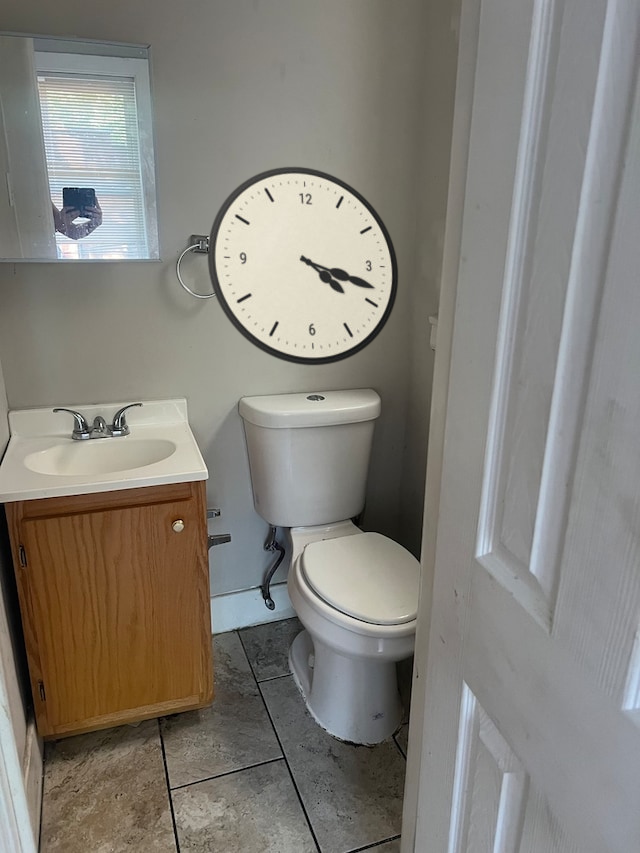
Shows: **4:18**
